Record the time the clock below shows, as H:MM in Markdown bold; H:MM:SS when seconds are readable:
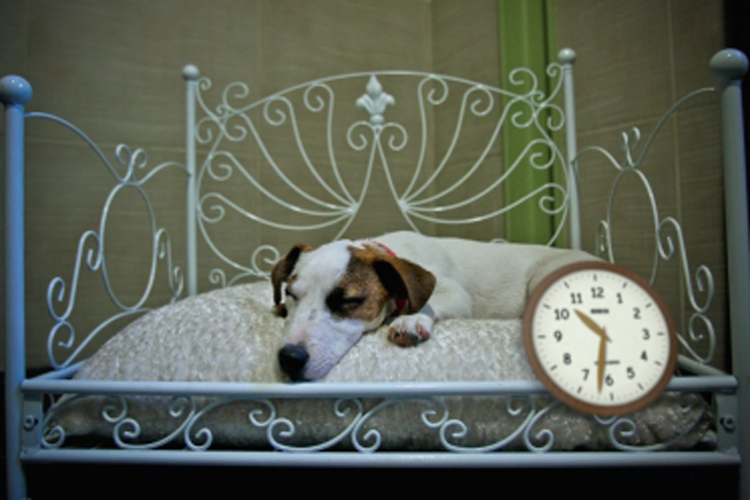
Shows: **10:32**
